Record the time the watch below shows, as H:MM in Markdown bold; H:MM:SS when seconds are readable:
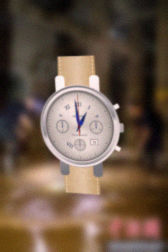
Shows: **12:59**
